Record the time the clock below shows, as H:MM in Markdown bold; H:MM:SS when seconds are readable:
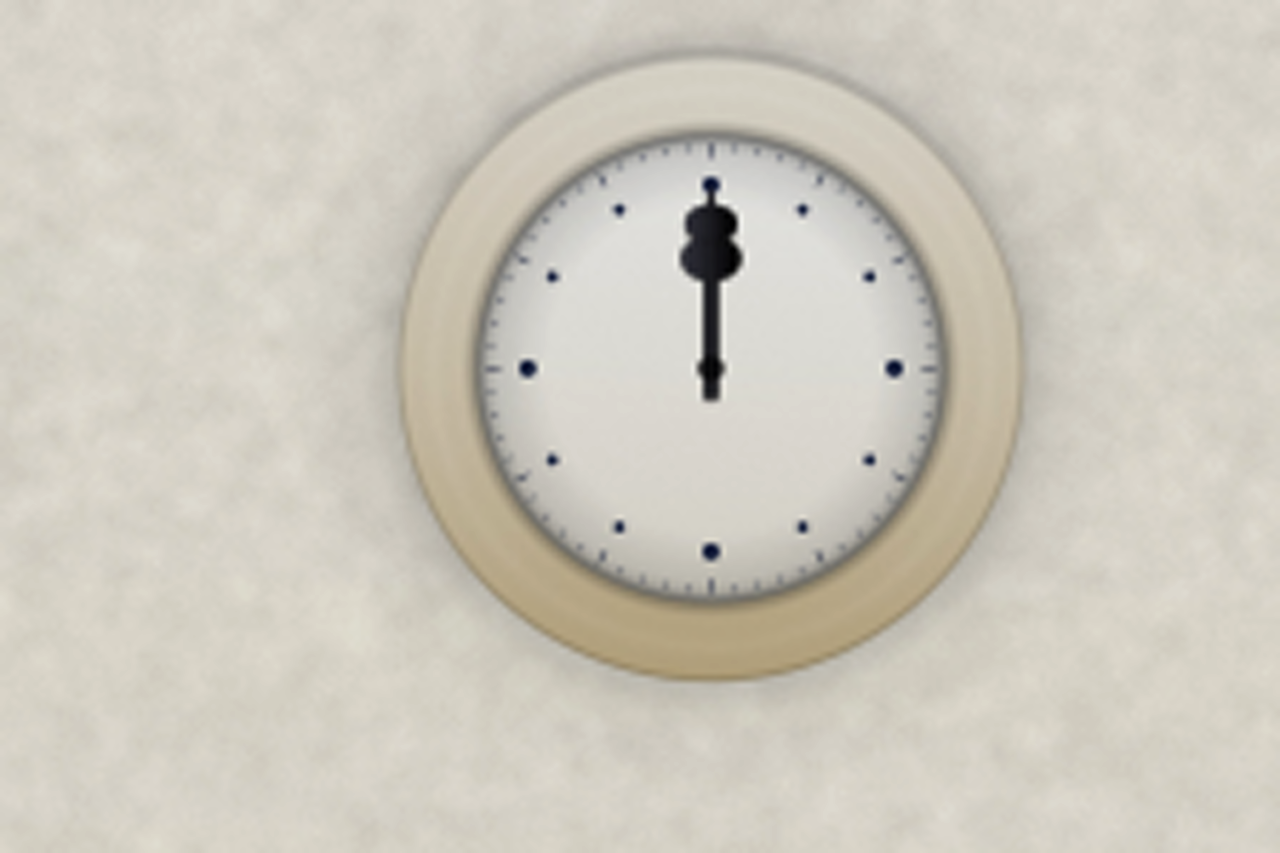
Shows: **12:00**
